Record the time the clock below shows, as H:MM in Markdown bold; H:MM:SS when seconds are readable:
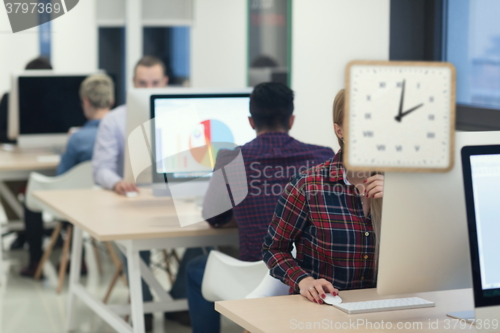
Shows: **2:01**
